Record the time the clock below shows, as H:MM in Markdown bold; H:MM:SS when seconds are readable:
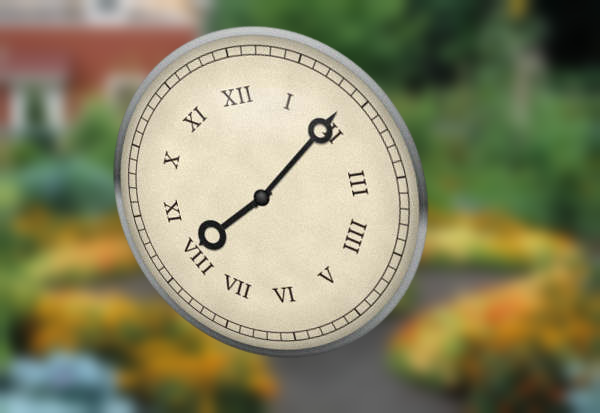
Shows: **8:09**
